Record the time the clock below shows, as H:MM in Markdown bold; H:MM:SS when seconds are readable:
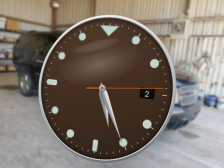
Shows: **5:25:14**
